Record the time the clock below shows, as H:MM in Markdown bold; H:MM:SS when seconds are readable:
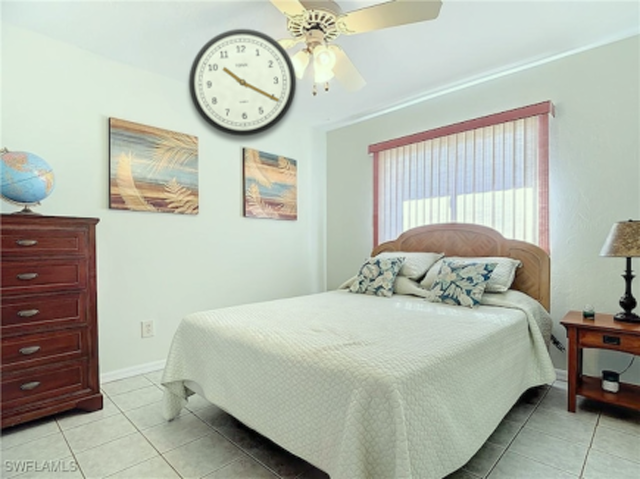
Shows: **10:20**
